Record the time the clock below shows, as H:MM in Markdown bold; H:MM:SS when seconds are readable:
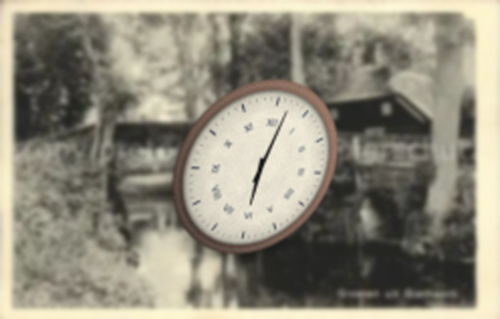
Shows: **6:02**
